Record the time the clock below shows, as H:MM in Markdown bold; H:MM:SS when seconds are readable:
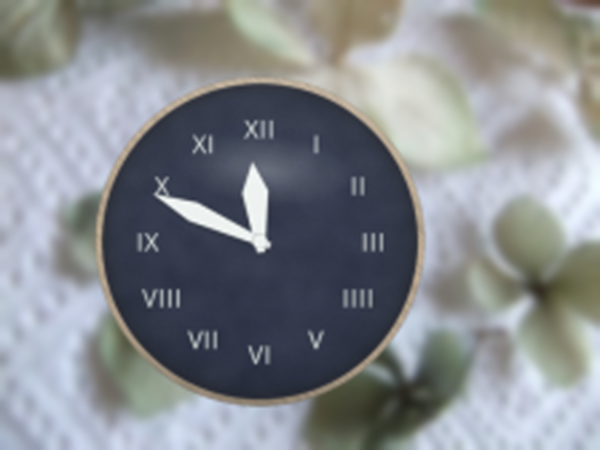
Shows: **11:49**
